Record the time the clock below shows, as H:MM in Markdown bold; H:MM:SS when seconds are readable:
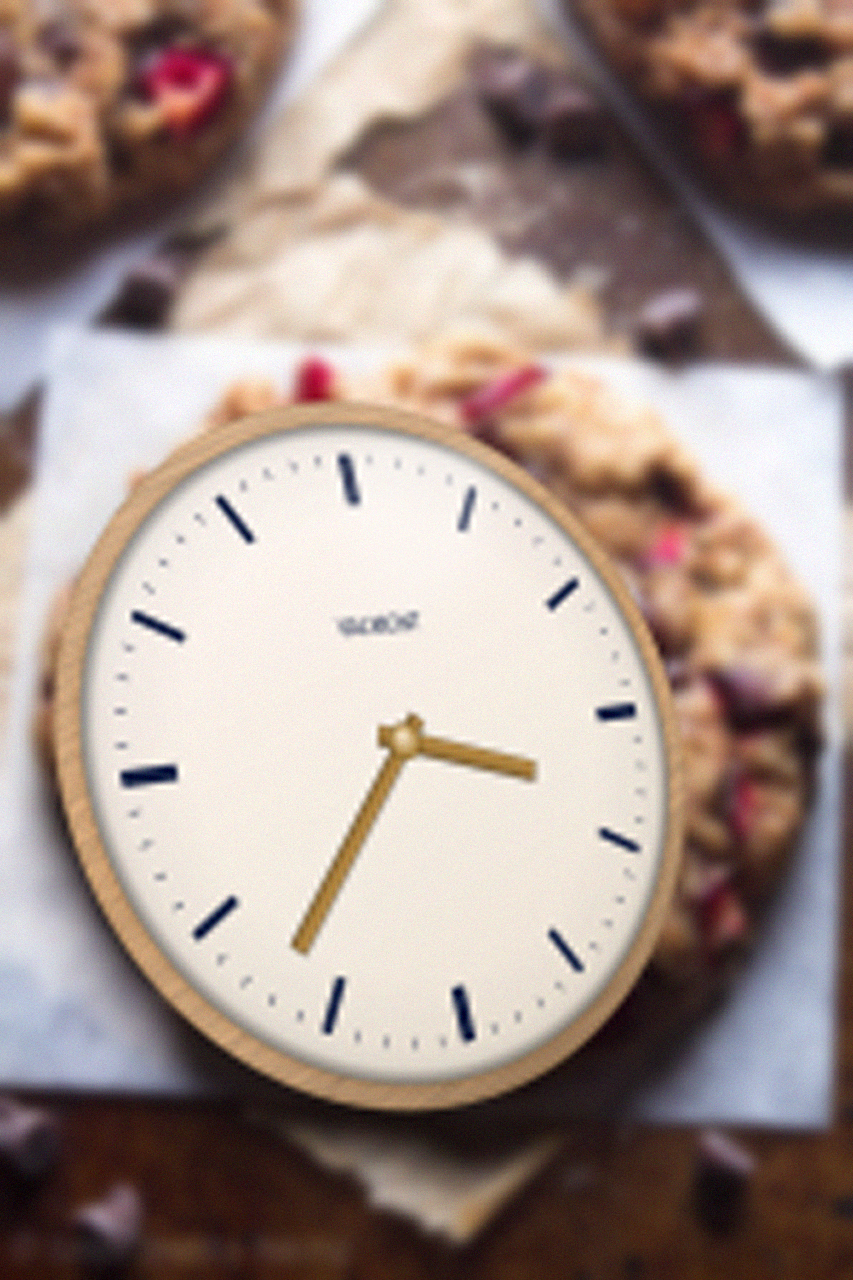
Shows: **3:37**
